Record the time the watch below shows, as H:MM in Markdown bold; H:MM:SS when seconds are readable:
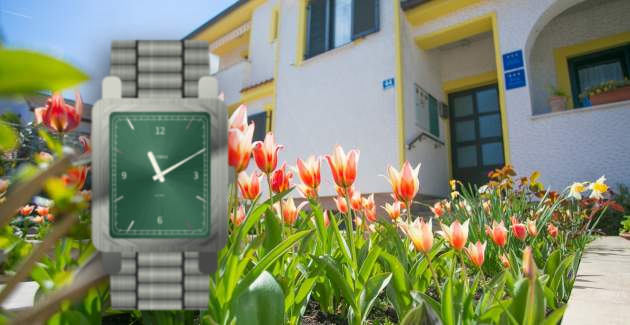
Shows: **11:10**
